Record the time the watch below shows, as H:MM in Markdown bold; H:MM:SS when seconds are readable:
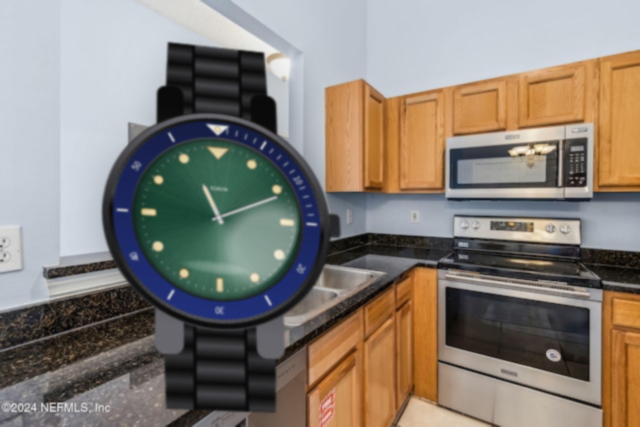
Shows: **11:11**
